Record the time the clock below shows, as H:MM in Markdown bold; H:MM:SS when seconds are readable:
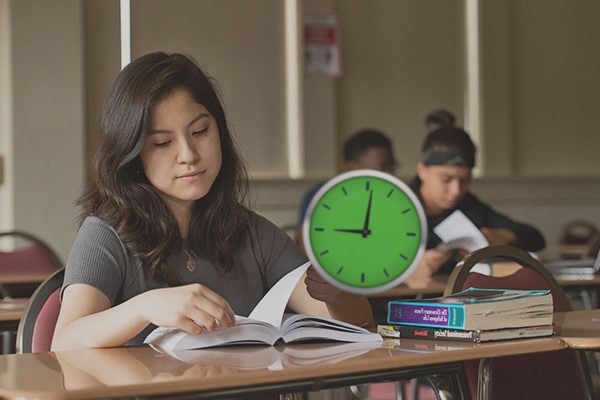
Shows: **9:01**
